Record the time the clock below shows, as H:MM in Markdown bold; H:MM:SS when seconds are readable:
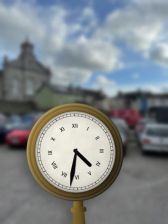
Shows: **4:32**
